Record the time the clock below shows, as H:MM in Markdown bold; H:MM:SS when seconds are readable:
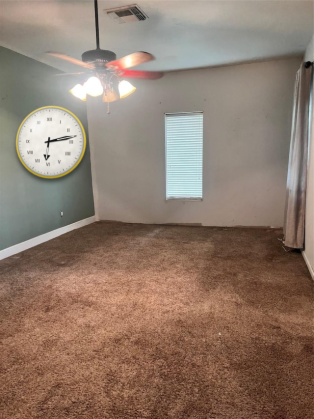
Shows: **6:13**
